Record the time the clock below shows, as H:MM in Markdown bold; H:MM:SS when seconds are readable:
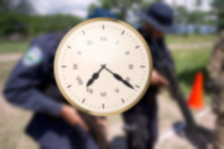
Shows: **7:21**
